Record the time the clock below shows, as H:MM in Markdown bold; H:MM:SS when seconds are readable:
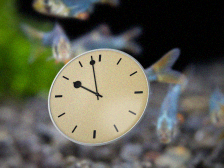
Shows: **9:58**
